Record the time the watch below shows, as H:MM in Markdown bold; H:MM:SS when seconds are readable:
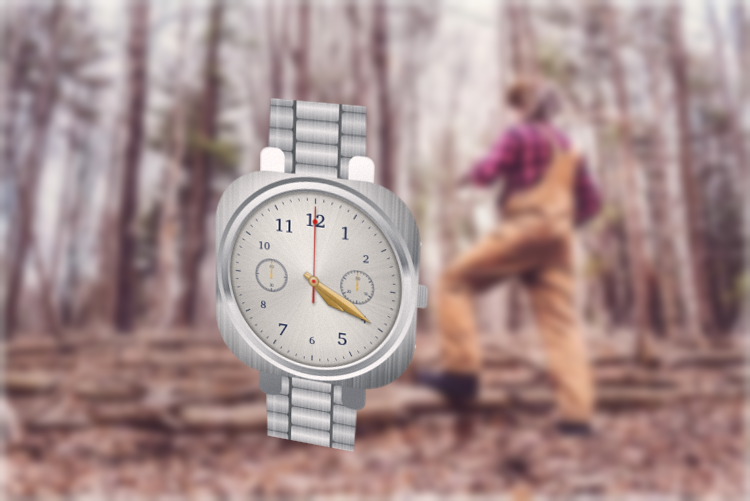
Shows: **4:20**
